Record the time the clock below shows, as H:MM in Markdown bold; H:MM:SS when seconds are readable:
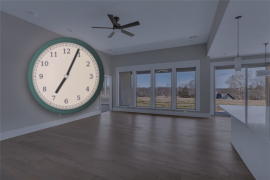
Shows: **7:04**
